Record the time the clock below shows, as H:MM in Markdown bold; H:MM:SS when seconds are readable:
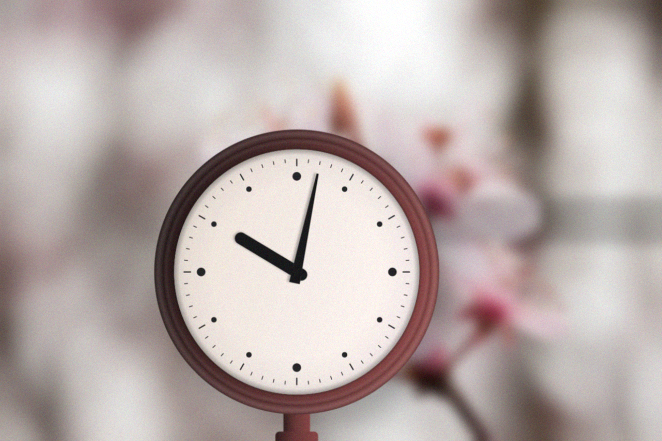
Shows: **10:02**
